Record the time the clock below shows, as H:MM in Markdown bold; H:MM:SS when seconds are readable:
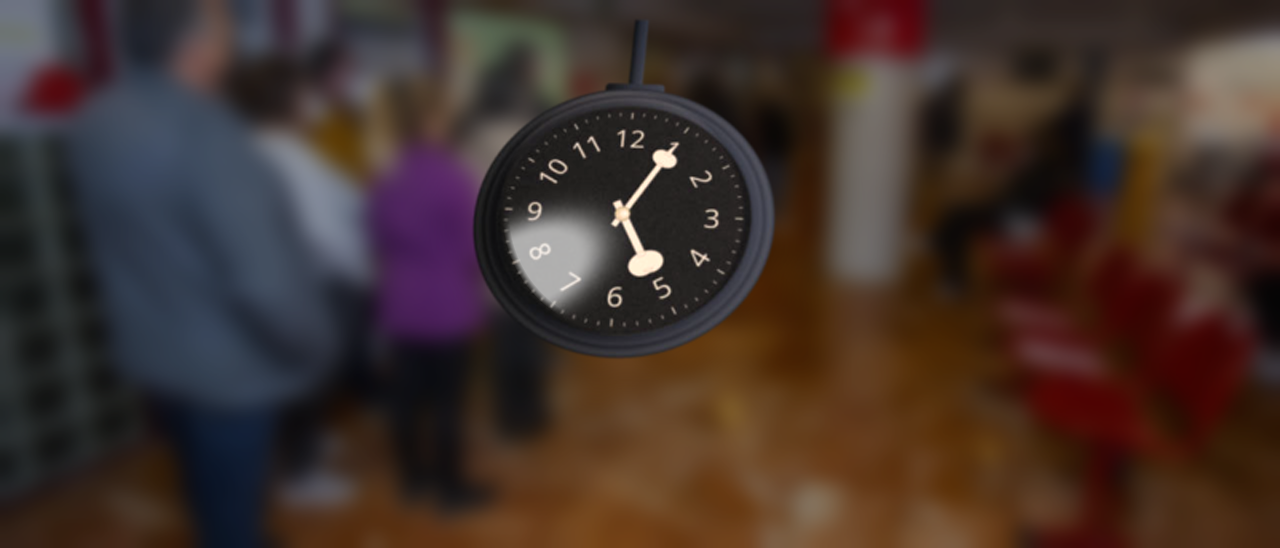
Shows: **5:05**
